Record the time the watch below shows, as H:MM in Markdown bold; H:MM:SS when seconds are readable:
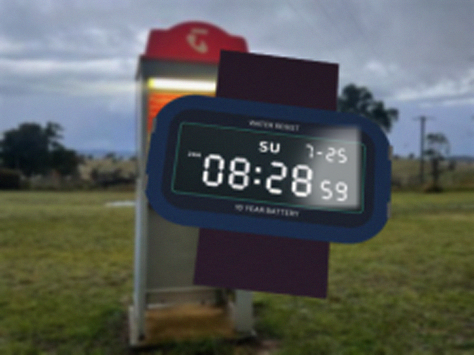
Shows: **8:28:59**
